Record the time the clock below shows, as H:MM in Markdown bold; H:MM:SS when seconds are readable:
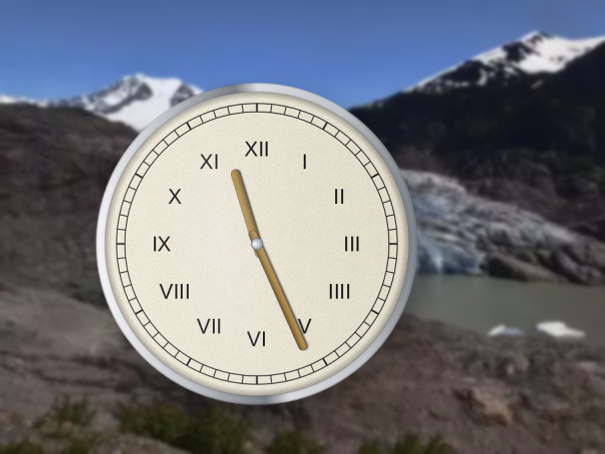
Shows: **11:26**
